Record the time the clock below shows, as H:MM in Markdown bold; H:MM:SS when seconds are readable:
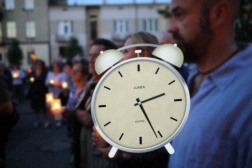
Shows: **2:26**
